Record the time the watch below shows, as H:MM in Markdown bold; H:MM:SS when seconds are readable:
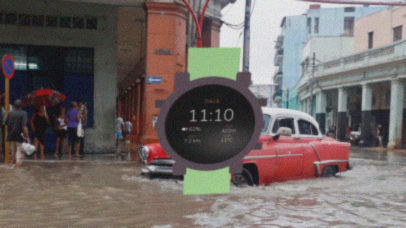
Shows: **11:10**
